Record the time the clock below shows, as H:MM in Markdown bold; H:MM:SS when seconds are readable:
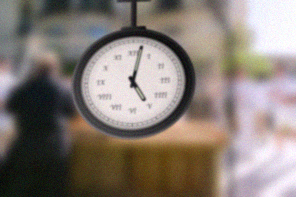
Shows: **5:02**
